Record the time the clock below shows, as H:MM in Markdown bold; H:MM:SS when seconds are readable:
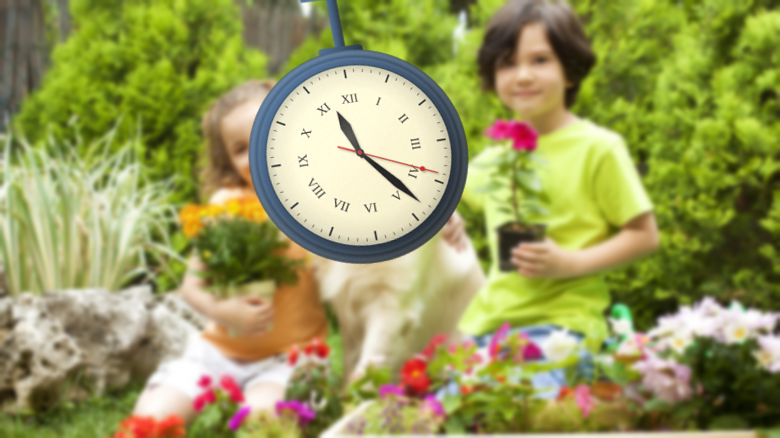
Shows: **11:23:19**
